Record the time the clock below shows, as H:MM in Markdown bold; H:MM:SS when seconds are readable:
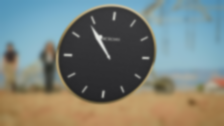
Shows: **10:54**
